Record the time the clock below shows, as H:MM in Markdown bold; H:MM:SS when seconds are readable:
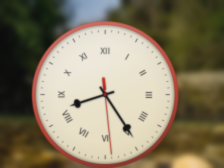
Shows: **8:24:29**
